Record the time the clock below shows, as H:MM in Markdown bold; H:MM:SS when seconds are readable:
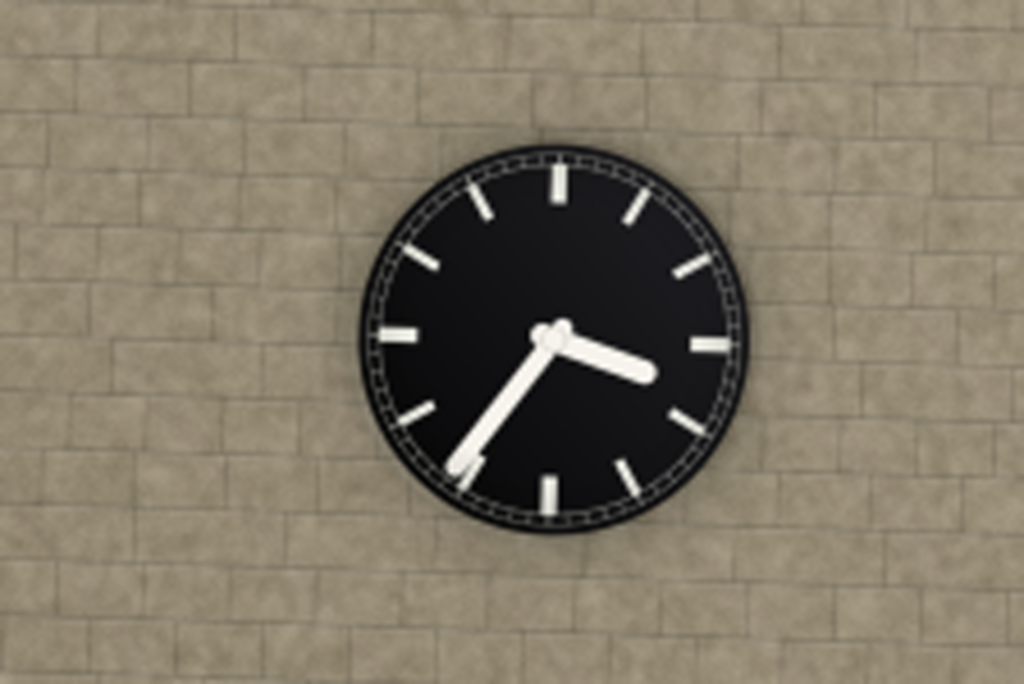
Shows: **3:36**
